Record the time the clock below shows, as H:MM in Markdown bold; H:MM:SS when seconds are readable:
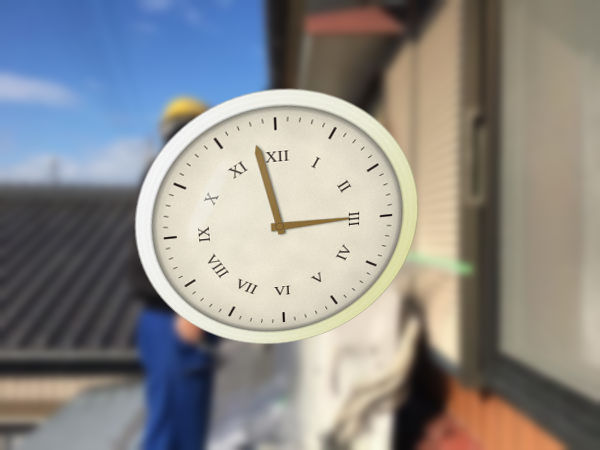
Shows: **2:58**
